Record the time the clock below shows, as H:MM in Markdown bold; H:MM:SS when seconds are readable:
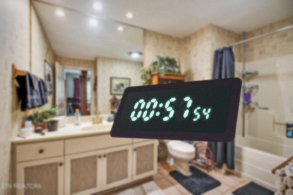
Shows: **0:57:54**
